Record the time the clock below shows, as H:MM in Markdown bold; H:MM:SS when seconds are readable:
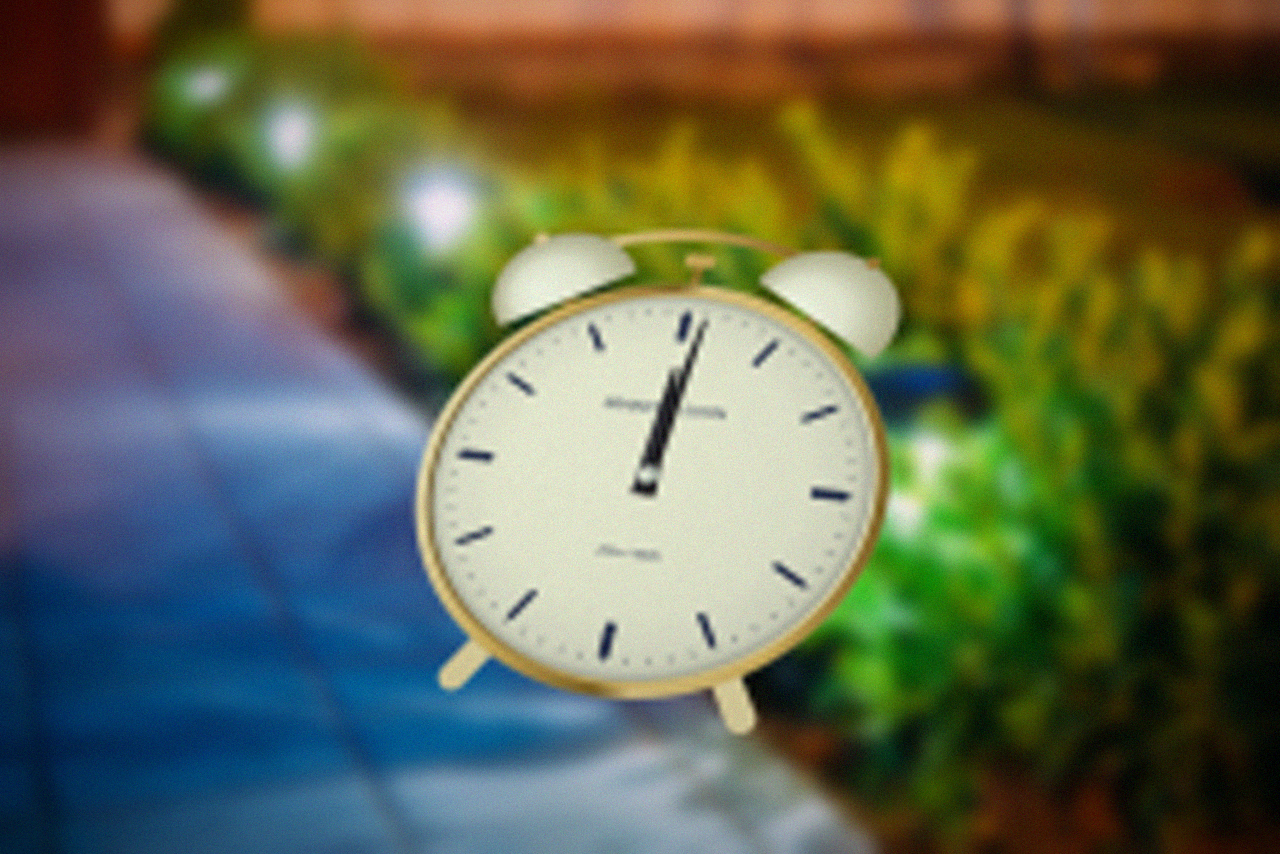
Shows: **12:01**
